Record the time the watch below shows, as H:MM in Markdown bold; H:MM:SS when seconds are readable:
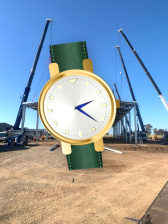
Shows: **2:22**
